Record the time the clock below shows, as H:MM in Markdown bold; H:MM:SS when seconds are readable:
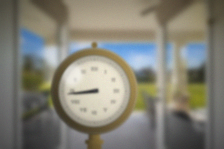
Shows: **8:44**
